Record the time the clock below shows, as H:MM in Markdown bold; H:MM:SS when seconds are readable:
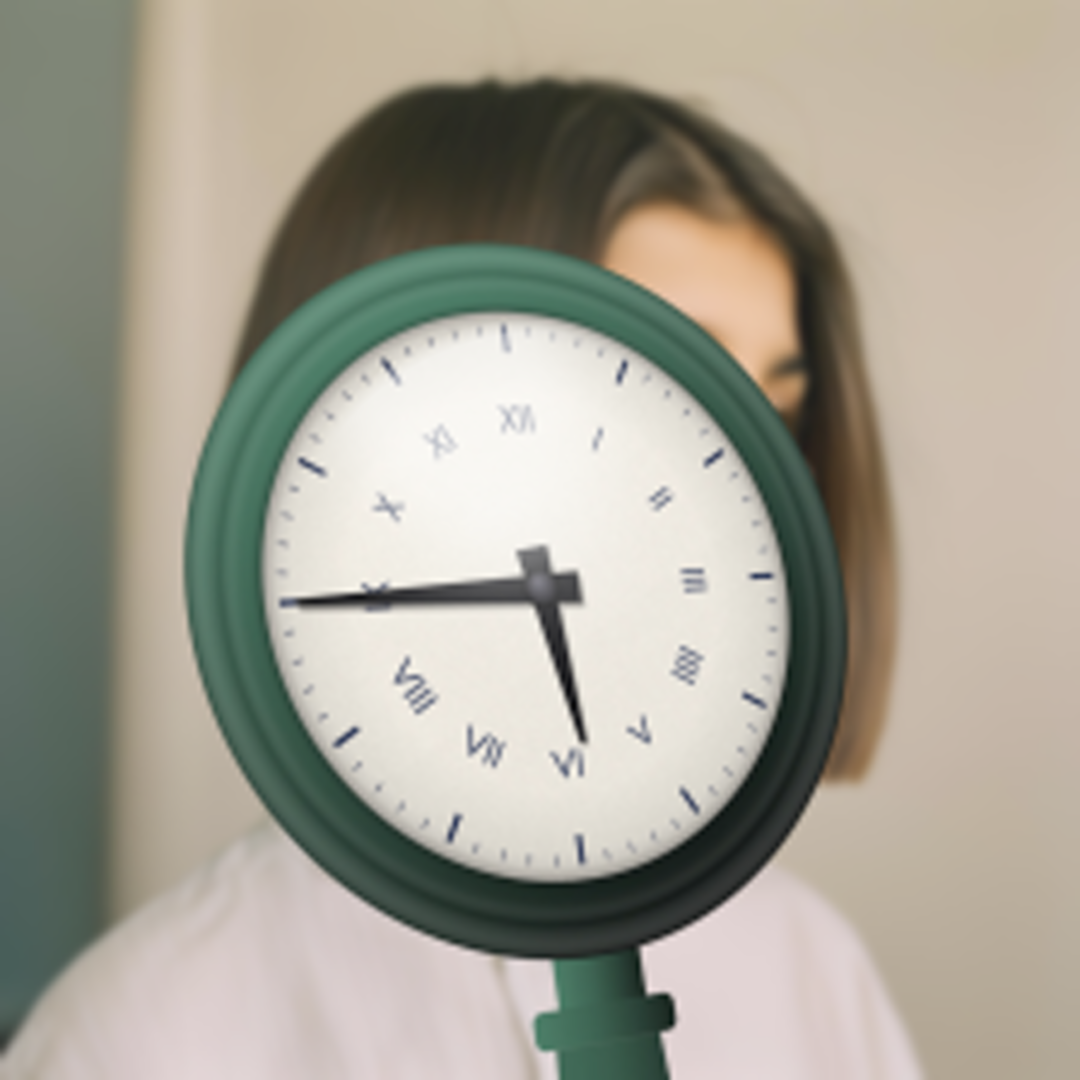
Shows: **5:45**
